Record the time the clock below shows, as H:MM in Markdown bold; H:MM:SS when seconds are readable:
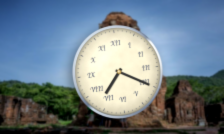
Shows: **7:20**
